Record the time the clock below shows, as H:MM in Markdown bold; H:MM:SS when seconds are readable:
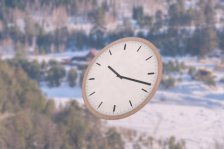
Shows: **10:18**
